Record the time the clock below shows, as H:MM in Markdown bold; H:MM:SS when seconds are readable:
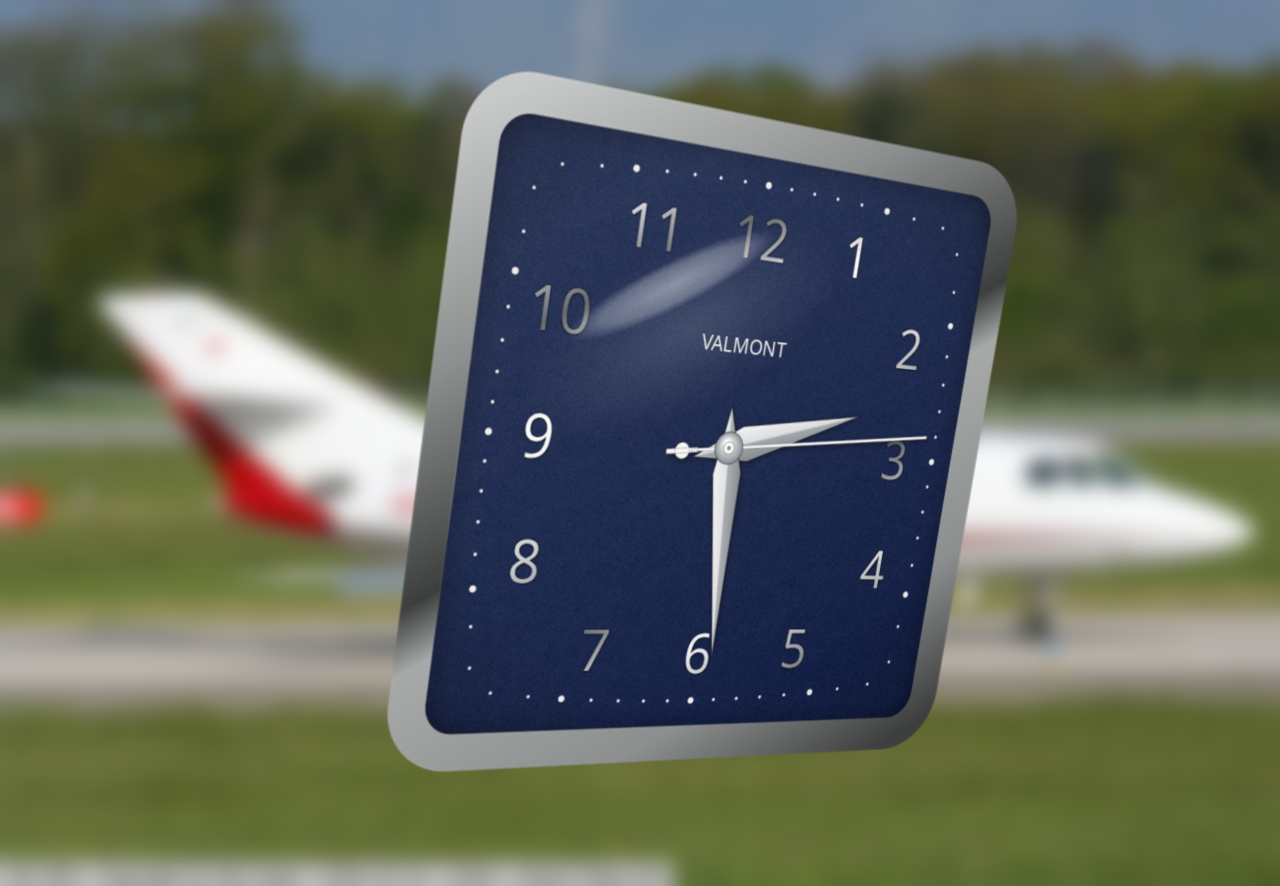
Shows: **2:29:14**
